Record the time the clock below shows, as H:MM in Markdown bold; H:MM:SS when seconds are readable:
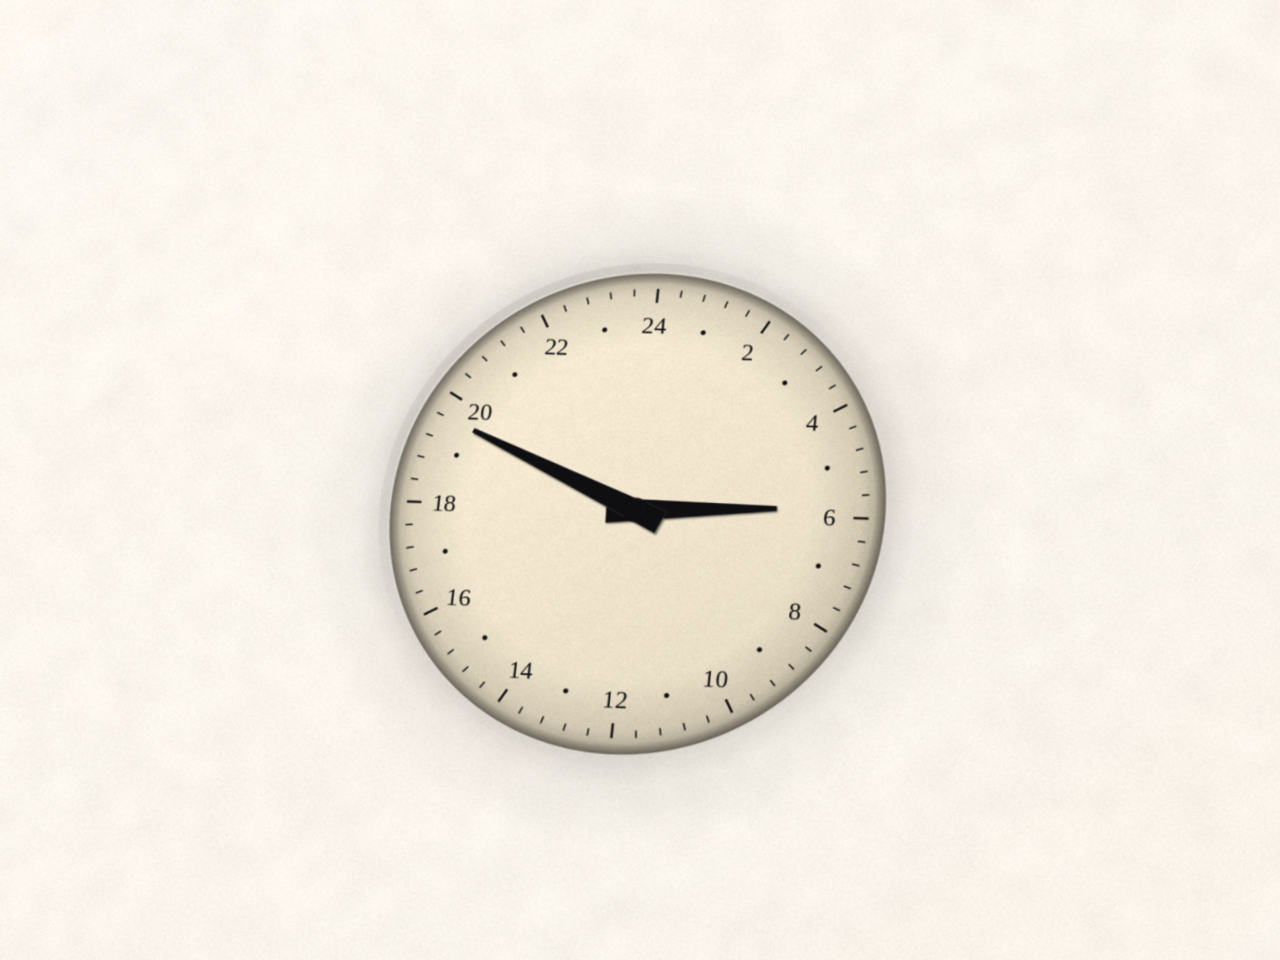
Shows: **5:49**
